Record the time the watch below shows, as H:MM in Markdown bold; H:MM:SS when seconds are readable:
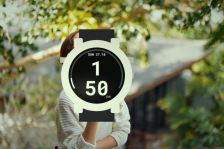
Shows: **1:50**
